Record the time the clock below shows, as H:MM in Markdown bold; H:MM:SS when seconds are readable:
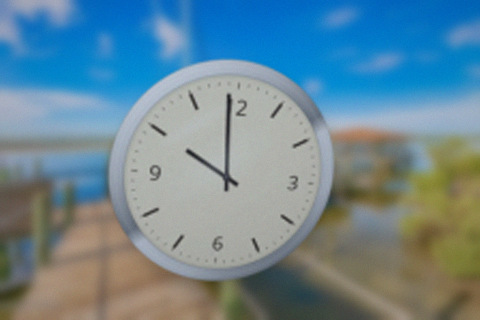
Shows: **9:59**
